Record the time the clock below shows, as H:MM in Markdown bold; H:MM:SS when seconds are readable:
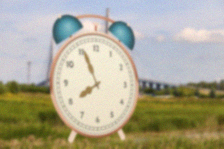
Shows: **7:56**
